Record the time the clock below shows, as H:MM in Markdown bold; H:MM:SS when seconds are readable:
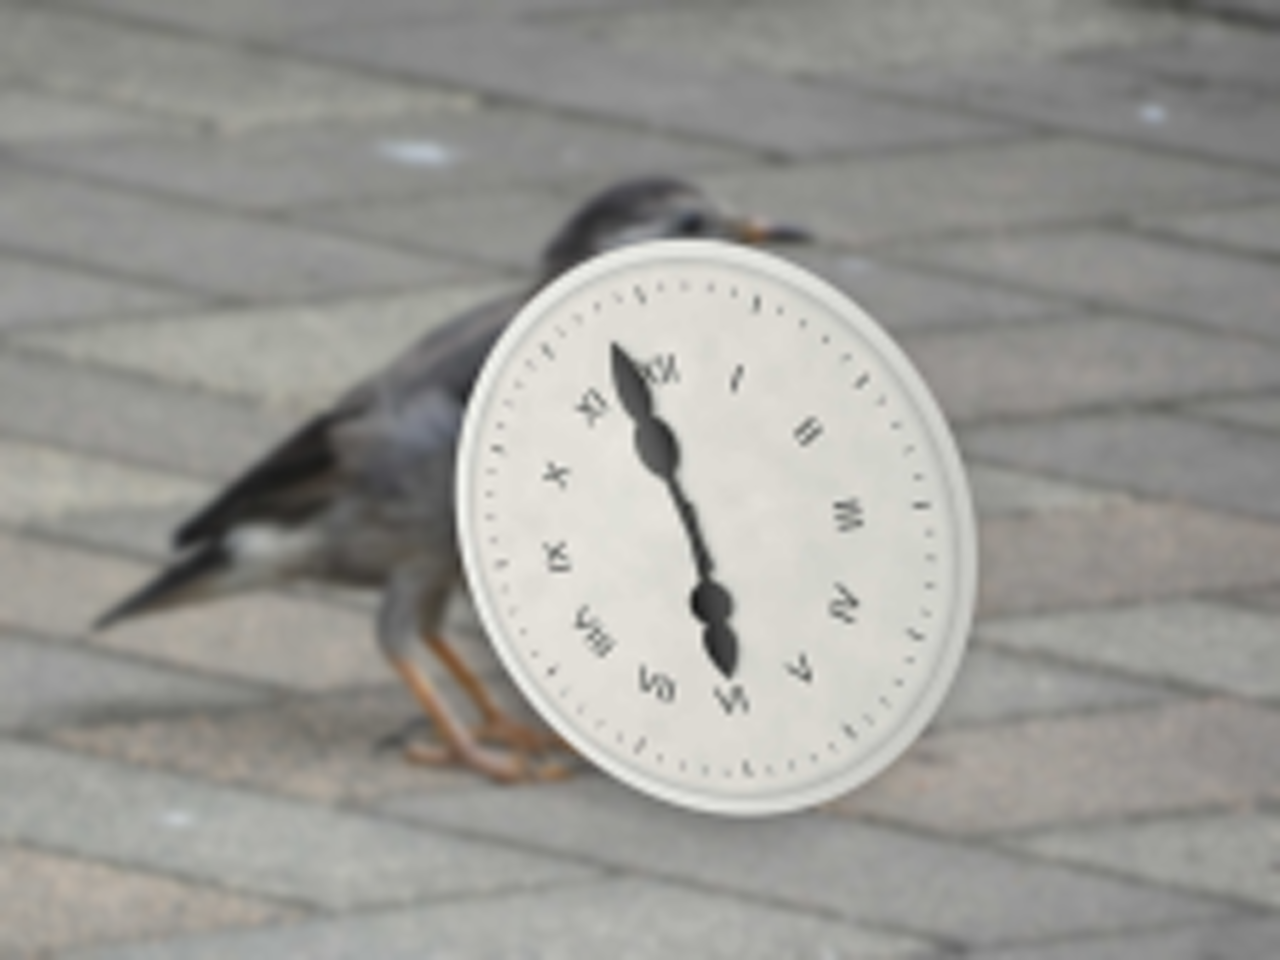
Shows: **5:58**
